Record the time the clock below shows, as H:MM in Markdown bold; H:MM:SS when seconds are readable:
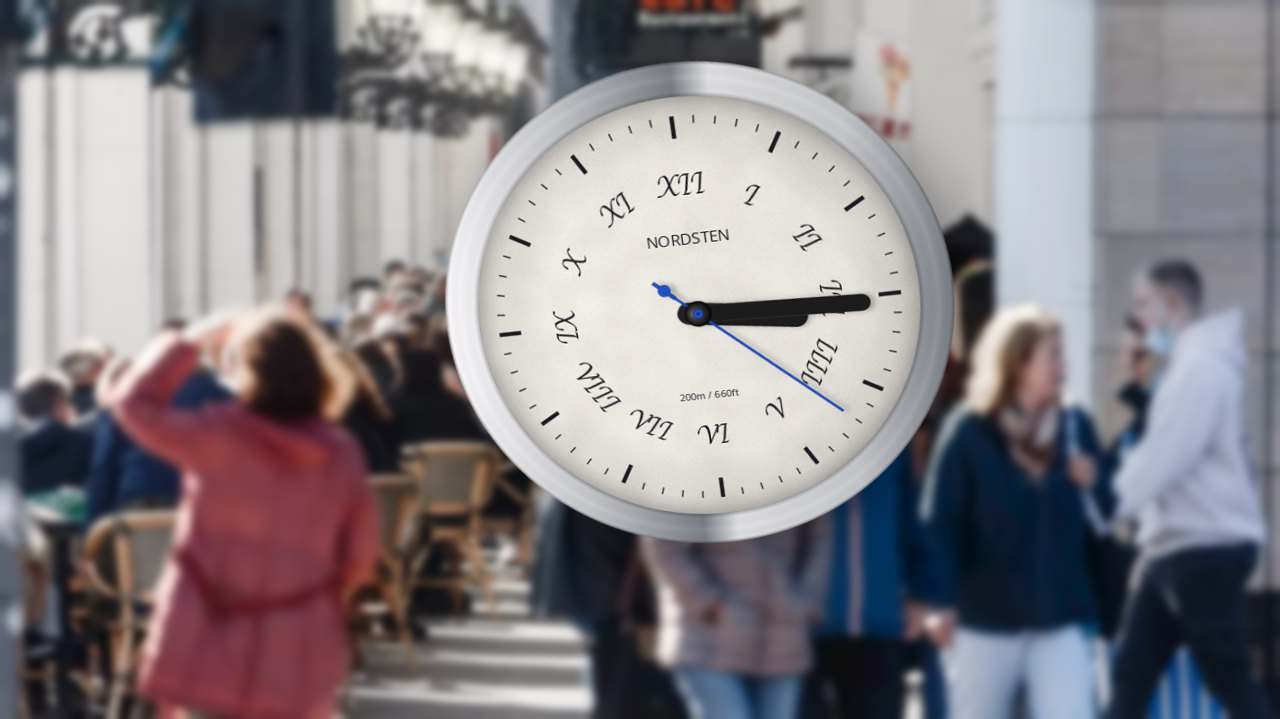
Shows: **3:15:22**
